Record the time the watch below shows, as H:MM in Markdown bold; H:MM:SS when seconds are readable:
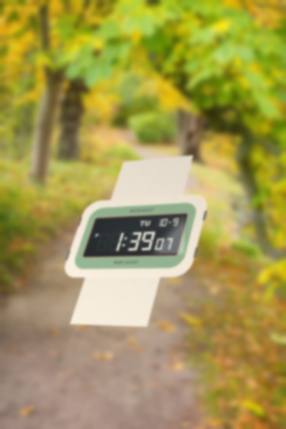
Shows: **1:39:07**
